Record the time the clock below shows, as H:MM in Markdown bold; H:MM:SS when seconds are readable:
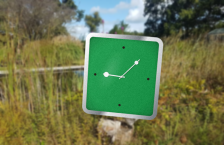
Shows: **9:07**
